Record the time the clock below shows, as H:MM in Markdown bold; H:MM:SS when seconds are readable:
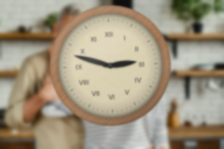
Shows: **2:48**
